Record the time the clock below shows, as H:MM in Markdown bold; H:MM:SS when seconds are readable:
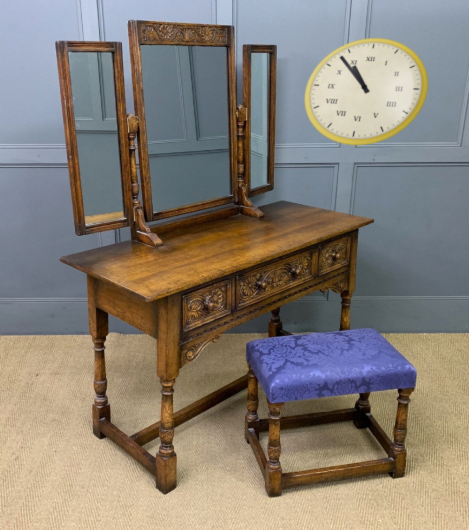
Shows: **10:53**
